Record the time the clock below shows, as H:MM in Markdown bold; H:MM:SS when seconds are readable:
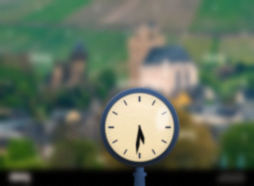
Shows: **5:31**
